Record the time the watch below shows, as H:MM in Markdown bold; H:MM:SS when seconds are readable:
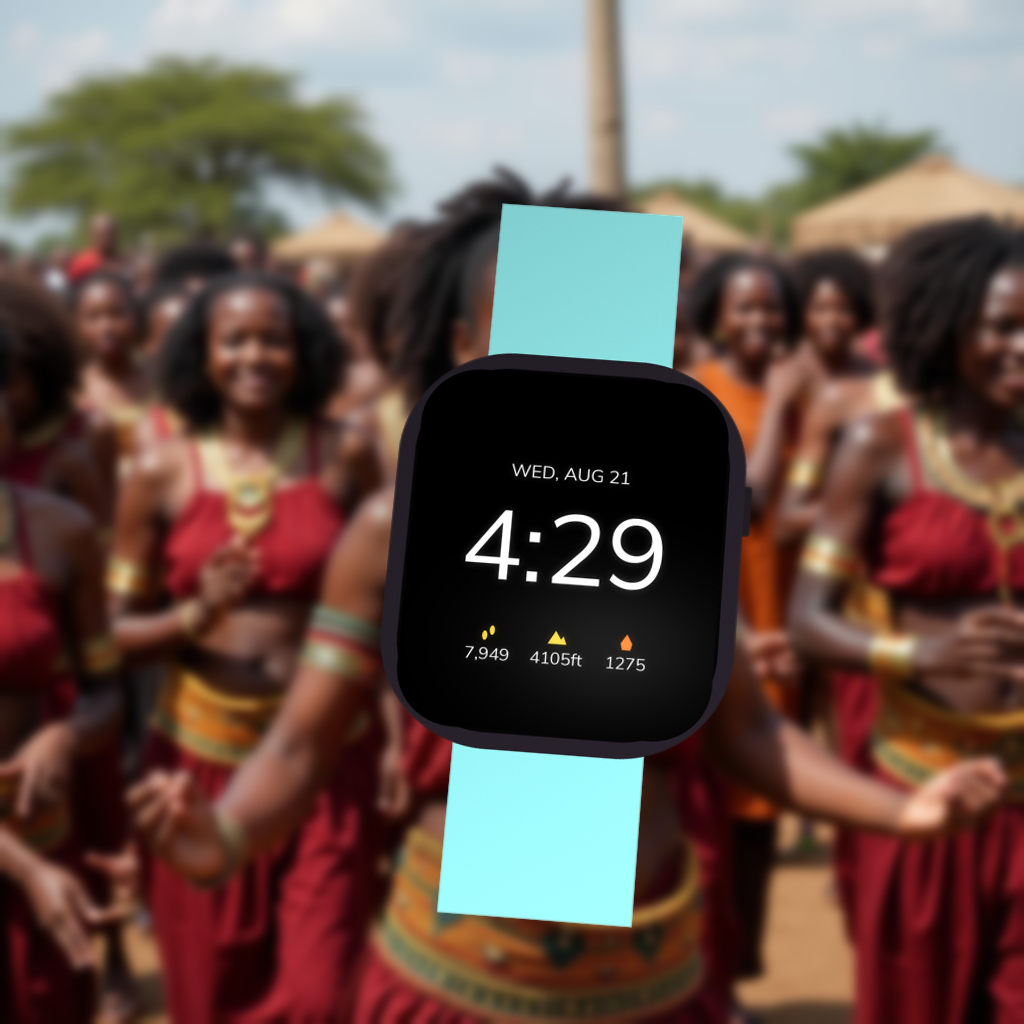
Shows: **4:29**
